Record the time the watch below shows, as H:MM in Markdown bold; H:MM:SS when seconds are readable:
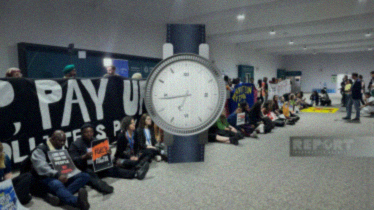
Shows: **6:44**
